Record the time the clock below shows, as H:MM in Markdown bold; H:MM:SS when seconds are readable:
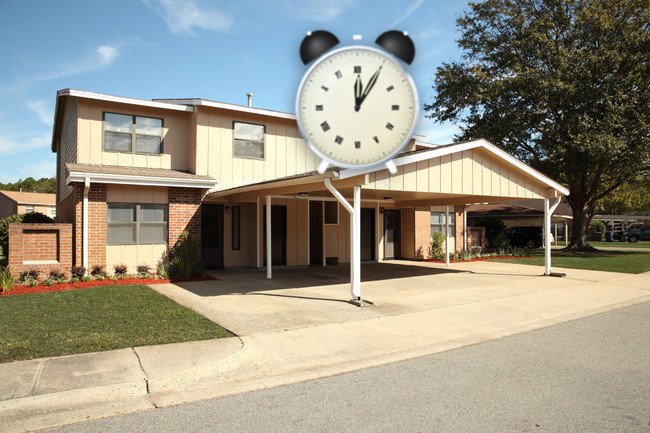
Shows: **12:05**
